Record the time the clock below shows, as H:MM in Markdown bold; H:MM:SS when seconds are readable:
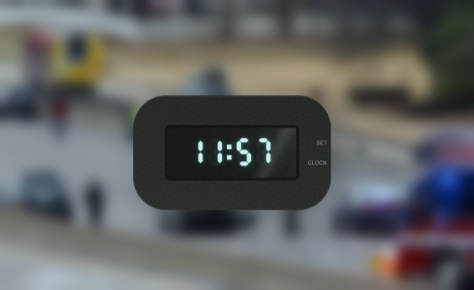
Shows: **11:57**
